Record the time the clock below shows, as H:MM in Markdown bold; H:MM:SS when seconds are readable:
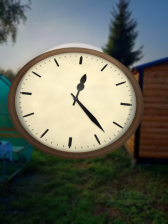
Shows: **12:23**
